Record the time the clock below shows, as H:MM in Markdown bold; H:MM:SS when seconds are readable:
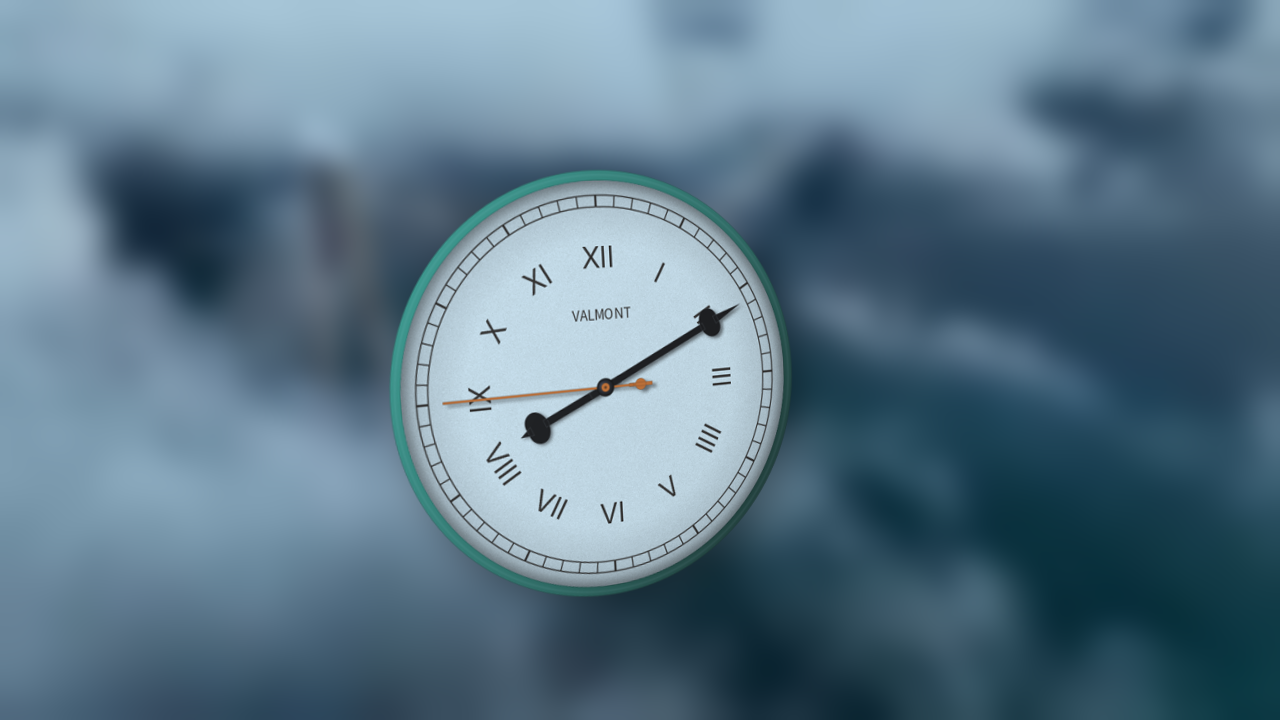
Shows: **8:10:45**
